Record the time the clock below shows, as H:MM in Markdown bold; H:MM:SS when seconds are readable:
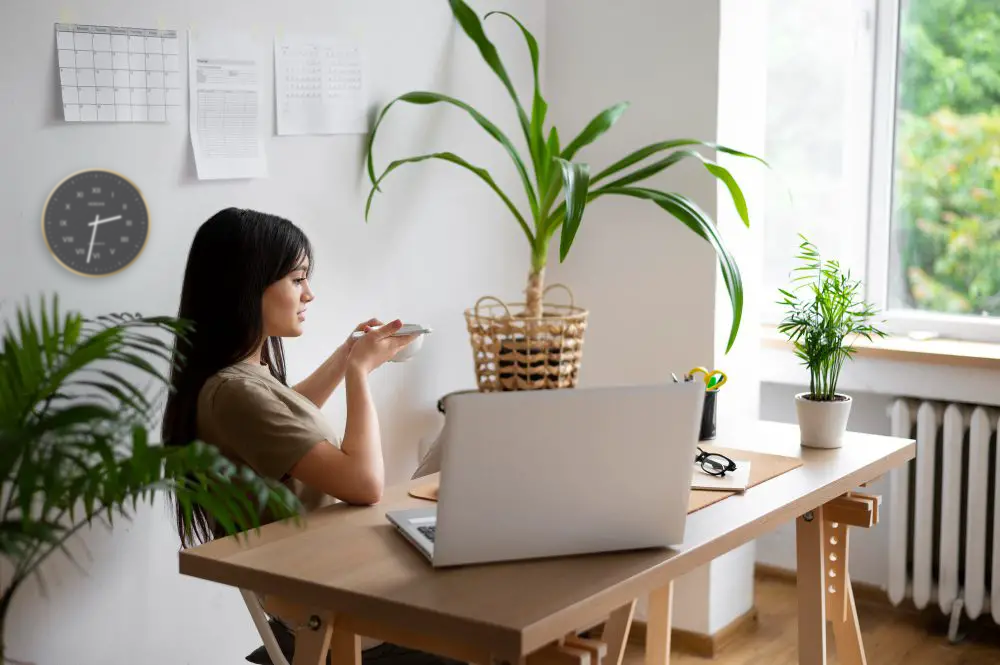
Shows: **2:32**
